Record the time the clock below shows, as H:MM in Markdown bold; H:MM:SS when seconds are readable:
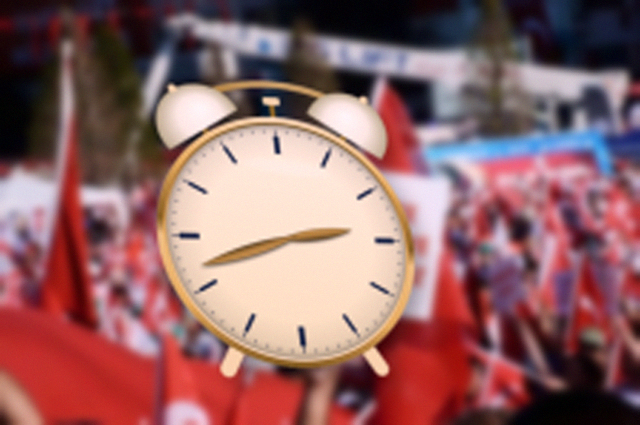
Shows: **2:42**
